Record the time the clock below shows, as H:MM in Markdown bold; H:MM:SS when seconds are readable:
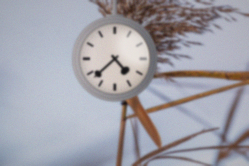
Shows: **4:38**
